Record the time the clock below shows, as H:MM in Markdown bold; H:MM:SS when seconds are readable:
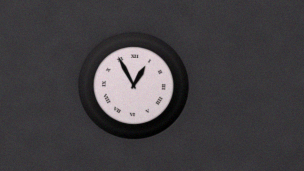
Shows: **12:55**
